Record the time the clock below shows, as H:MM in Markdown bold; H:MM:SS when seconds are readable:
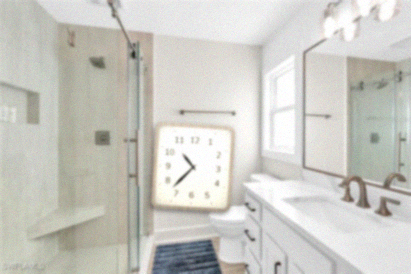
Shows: **10:37**
